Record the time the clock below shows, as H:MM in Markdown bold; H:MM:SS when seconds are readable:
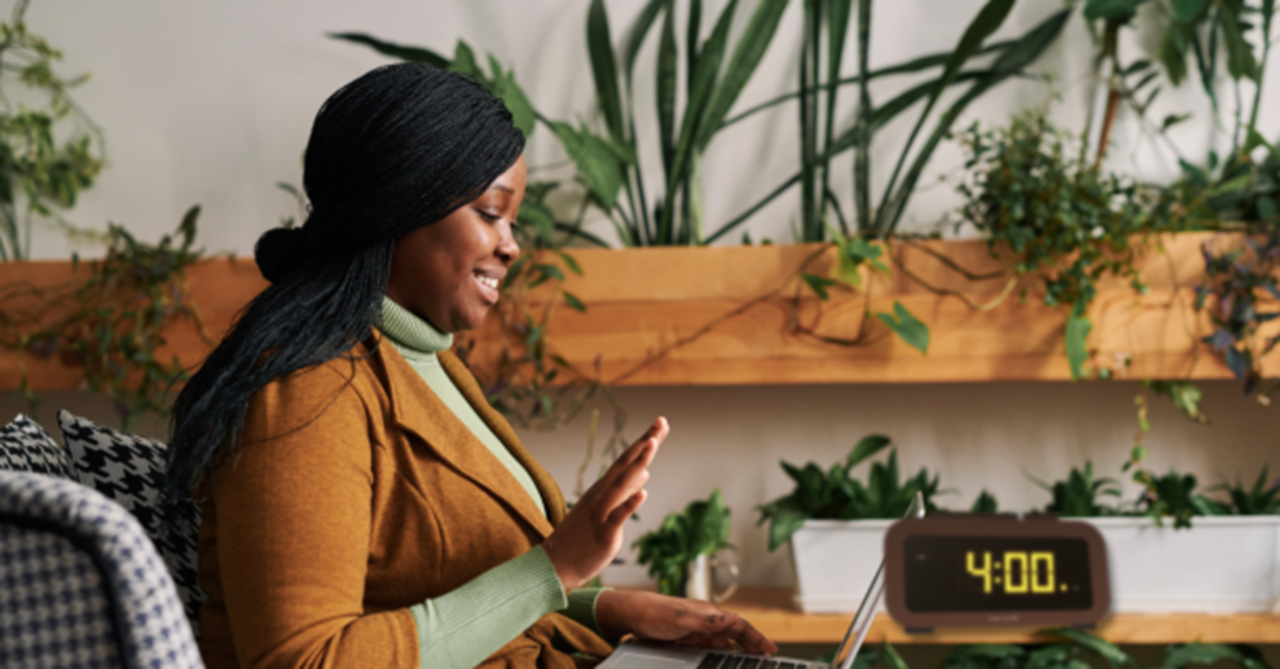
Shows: **4:00**
